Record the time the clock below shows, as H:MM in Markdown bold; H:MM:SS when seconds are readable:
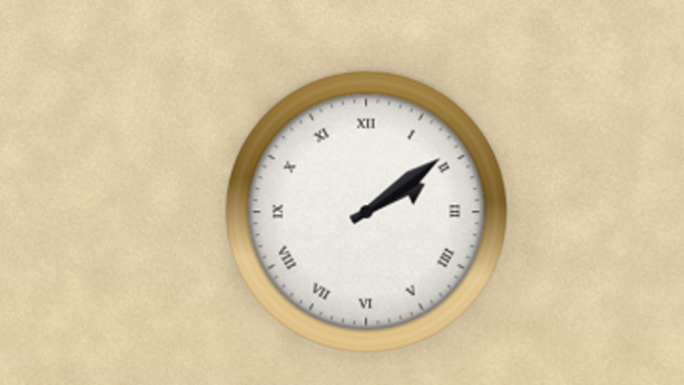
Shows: **2:09**
